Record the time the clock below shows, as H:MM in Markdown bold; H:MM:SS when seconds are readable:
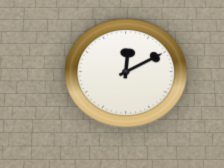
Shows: **12:10**
